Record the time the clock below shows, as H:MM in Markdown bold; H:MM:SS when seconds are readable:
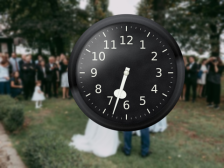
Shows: **6:33**
